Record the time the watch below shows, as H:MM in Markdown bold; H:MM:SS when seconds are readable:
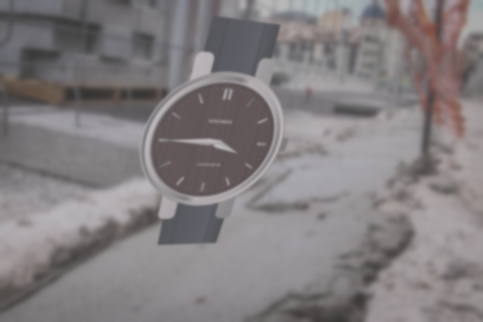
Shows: **3:45**
